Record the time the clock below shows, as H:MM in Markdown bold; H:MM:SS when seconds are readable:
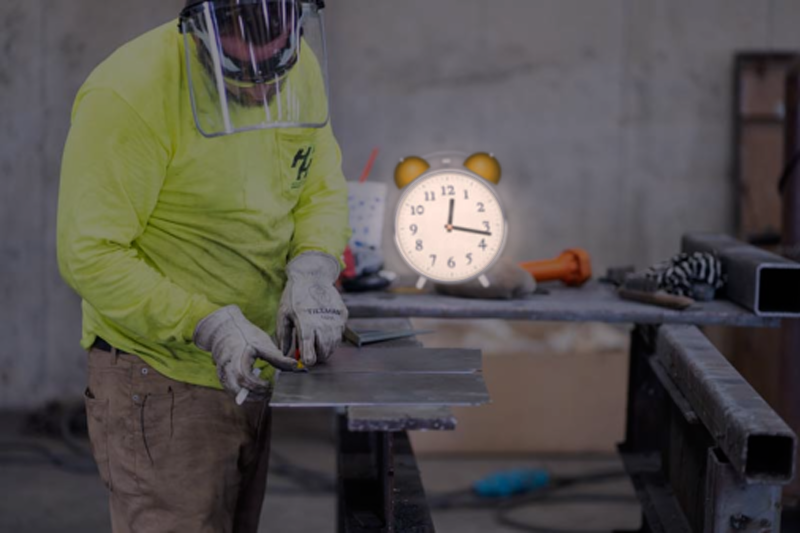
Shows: **12:17**
